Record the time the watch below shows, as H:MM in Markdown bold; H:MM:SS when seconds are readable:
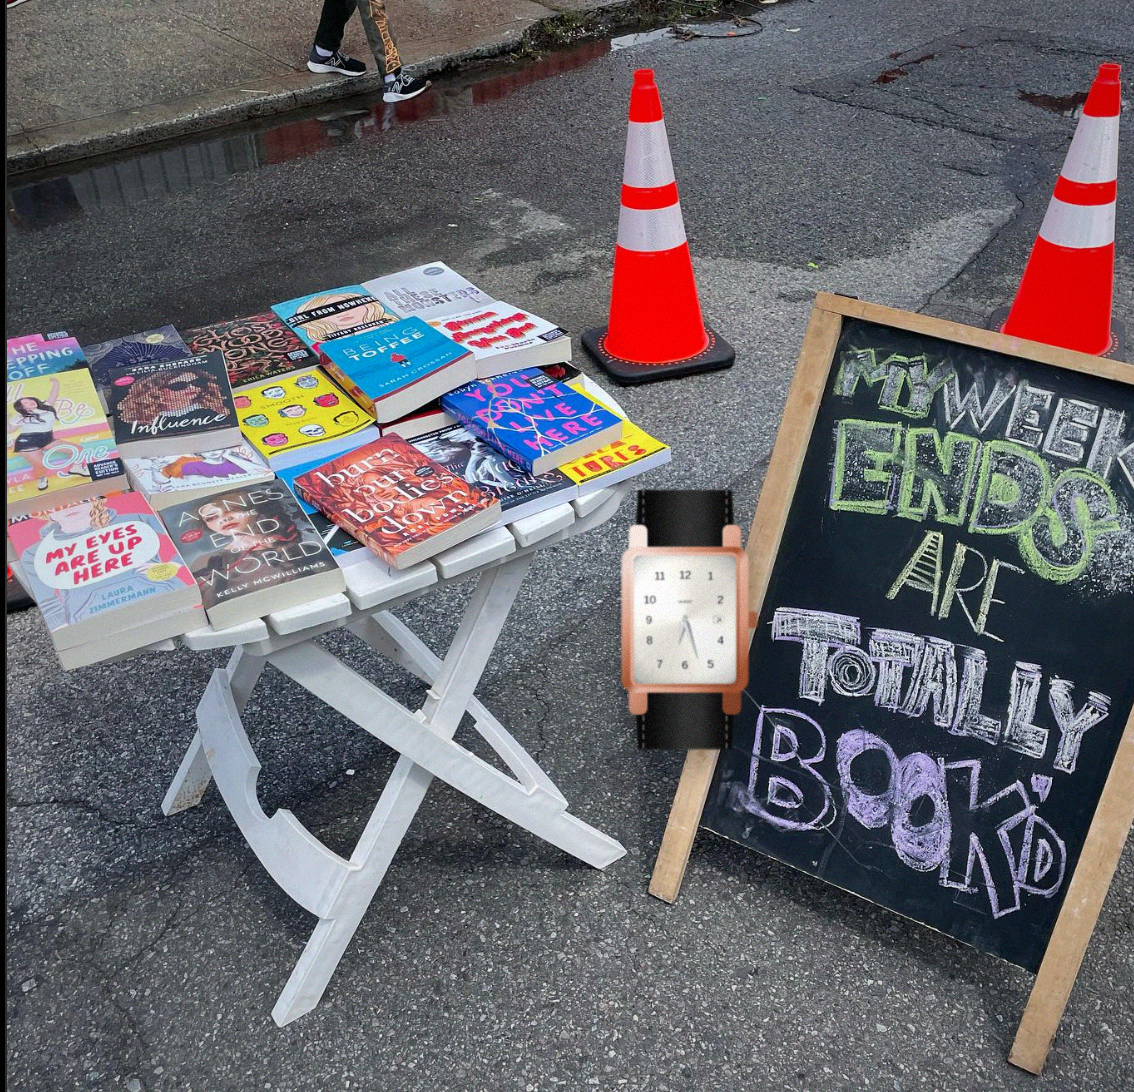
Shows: **6:27**
